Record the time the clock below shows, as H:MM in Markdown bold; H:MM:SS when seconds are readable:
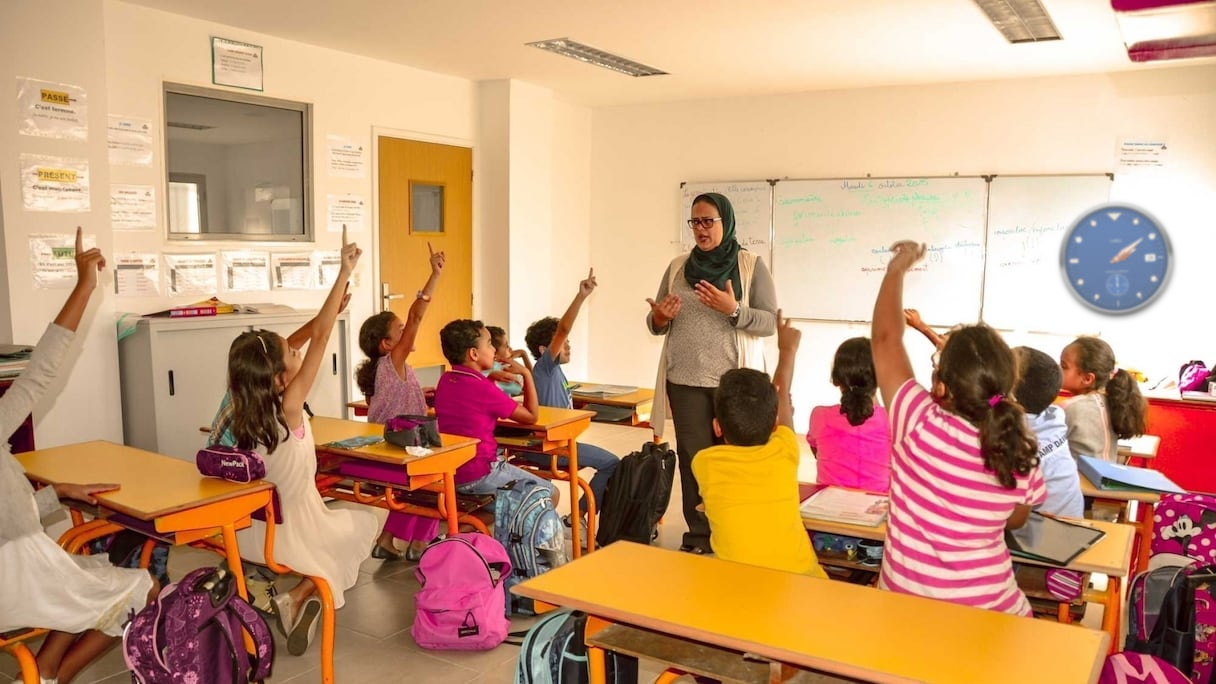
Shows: **2:09**
